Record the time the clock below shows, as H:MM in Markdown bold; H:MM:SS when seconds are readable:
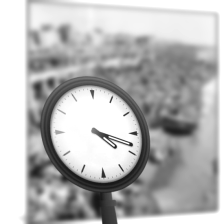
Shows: **4:18**
